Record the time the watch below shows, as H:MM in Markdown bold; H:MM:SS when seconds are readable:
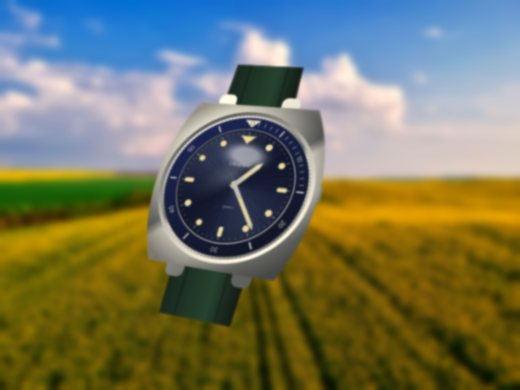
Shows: **1:24**
